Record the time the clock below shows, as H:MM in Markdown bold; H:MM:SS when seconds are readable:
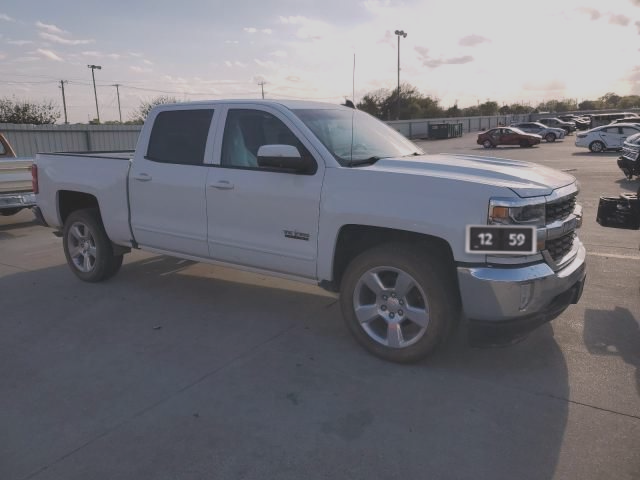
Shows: **12:59**
